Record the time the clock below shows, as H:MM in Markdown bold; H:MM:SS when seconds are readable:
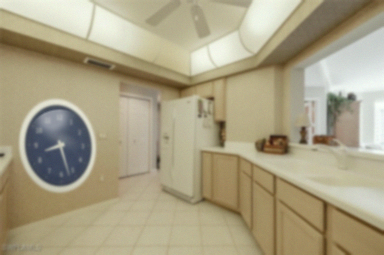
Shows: **8:27**
